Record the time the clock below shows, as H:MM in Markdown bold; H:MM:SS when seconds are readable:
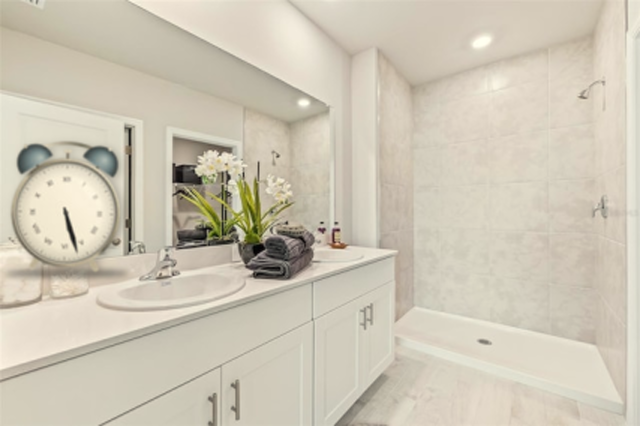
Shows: **5:27**
